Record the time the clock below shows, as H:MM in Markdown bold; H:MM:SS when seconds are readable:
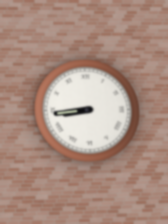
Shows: **8:44**
